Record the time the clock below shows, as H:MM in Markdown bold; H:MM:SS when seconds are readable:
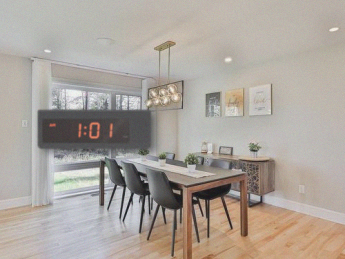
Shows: **1:01**
